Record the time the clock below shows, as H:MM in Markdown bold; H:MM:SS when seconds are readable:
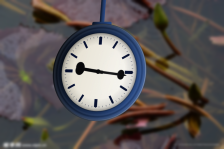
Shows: **9:16**
